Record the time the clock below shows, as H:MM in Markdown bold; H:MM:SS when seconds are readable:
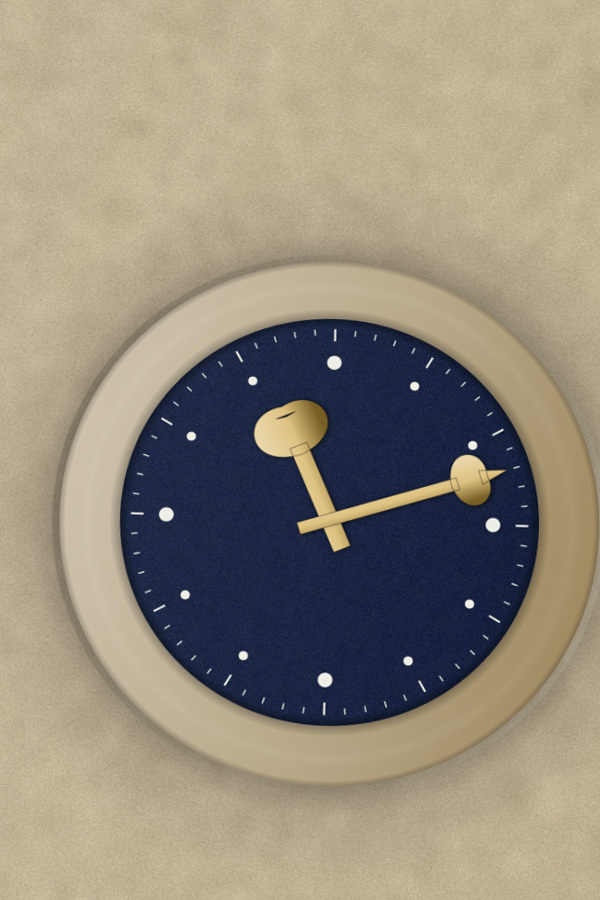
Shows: **11:12**
